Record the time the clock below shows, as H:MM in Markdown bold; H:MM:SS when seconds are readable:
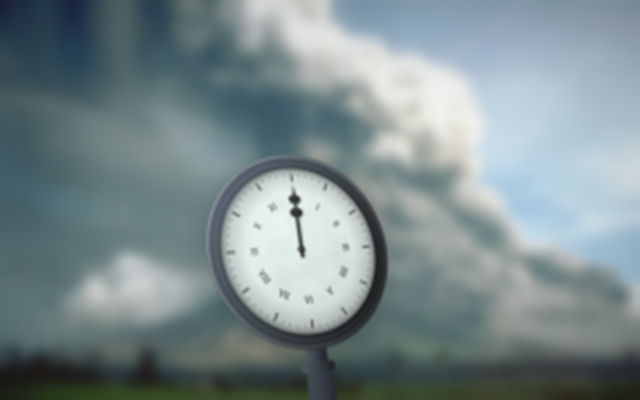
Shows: **12:00**
